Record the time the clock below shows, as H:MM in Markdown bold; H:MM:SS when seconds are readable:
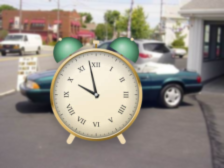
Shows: **9:58**
